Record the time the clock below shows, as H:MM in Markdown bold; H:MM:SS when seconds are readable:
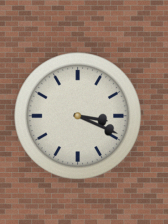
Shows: **3:19**
